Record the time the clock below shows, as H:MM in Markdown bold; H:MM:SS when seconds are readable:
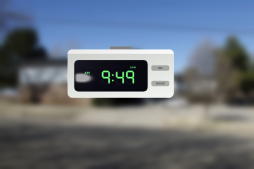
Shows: **9:49**
